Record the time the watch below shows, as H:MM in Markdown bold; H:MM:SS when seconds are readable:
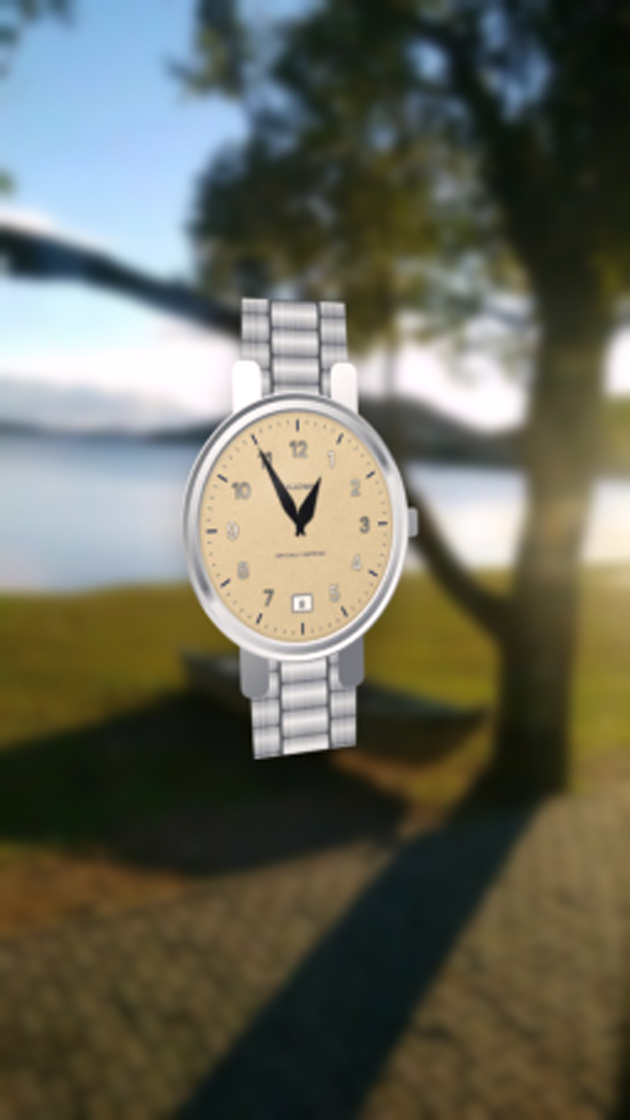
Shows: **12:55**
